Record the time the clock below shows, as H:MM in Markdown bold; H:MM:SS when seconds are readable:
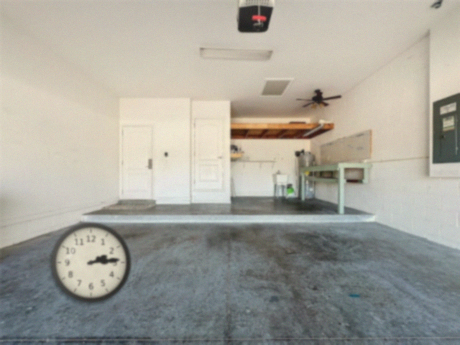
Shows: **2:14**
